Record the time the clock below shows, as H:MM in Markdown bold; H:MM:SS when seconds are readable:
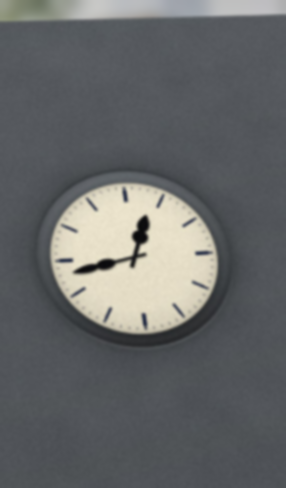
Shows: **12:43**
